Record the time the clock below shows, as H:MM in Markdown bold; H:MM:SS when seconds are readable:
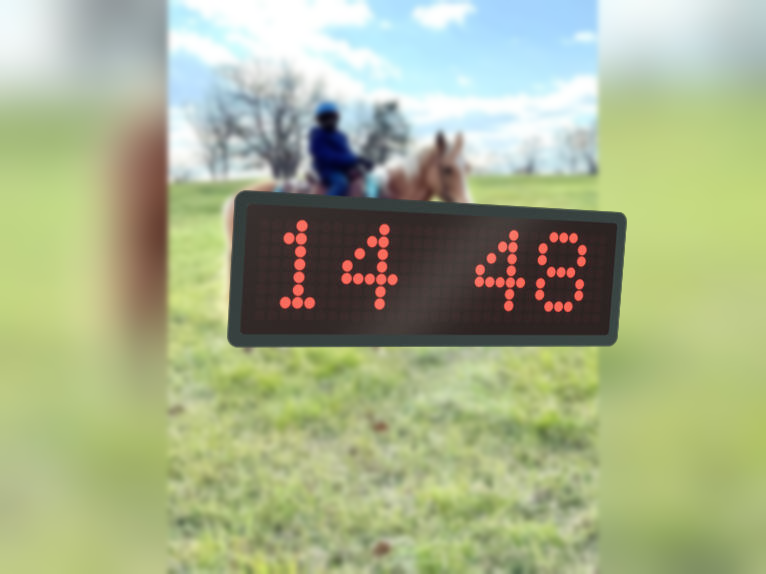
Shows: **14:48**
